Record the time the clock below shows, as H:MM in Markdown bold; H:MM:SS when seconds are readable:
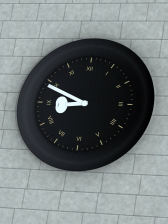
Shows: **8:49**
